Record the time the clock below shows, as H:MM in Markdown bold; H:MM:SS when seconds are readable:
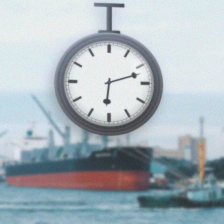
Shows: **6:12**
